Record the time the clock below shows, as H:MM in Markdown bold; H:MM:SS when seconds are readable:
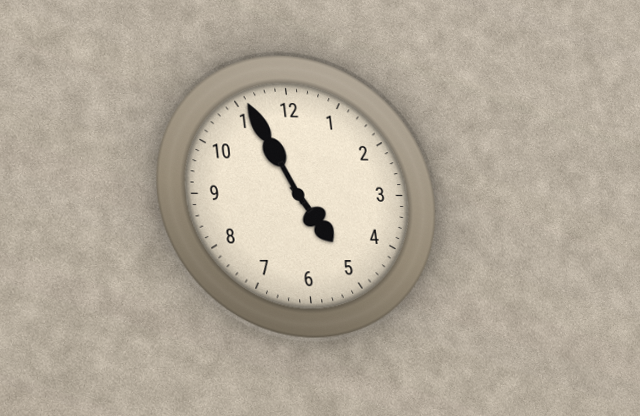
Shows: **4:56**
